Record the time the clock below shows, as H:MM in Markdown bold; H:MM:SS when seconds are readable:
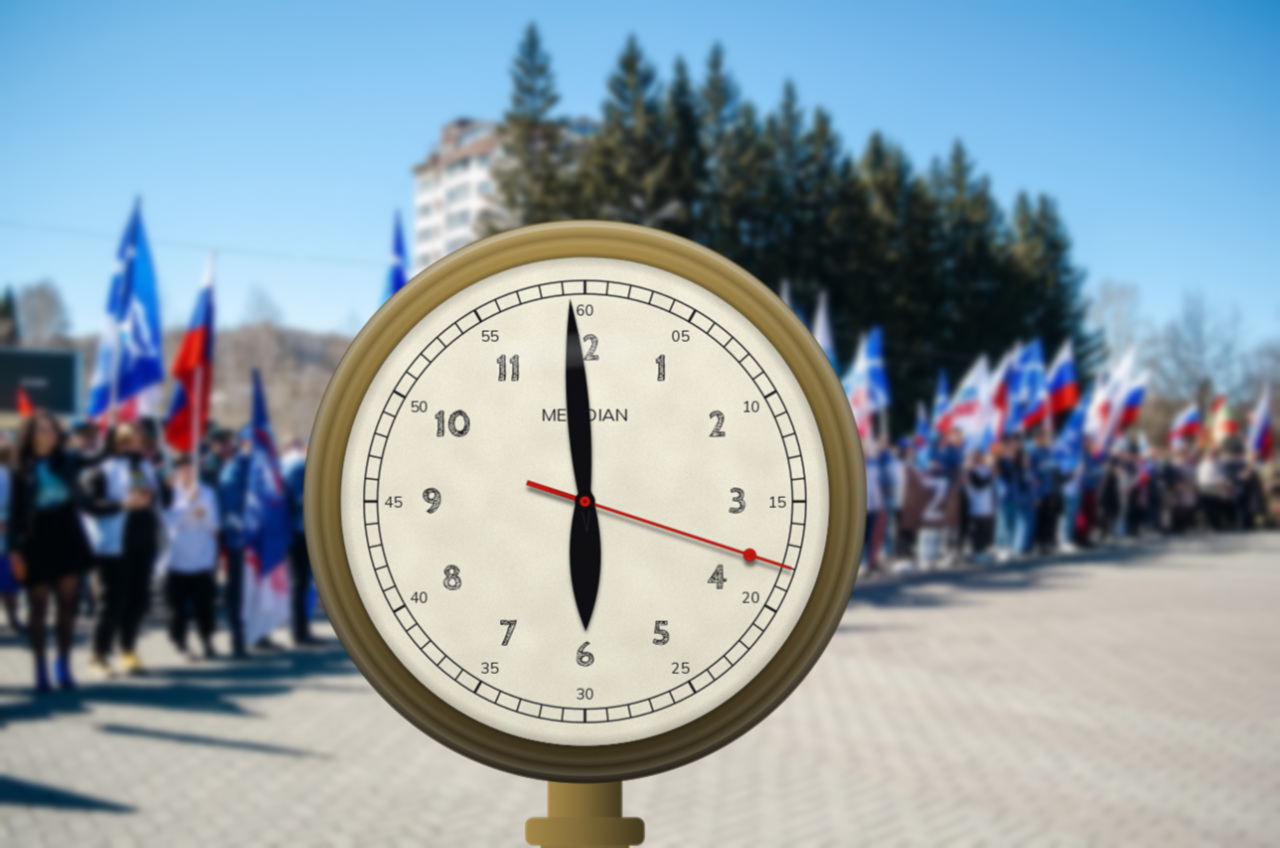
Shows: **5:59:18**
